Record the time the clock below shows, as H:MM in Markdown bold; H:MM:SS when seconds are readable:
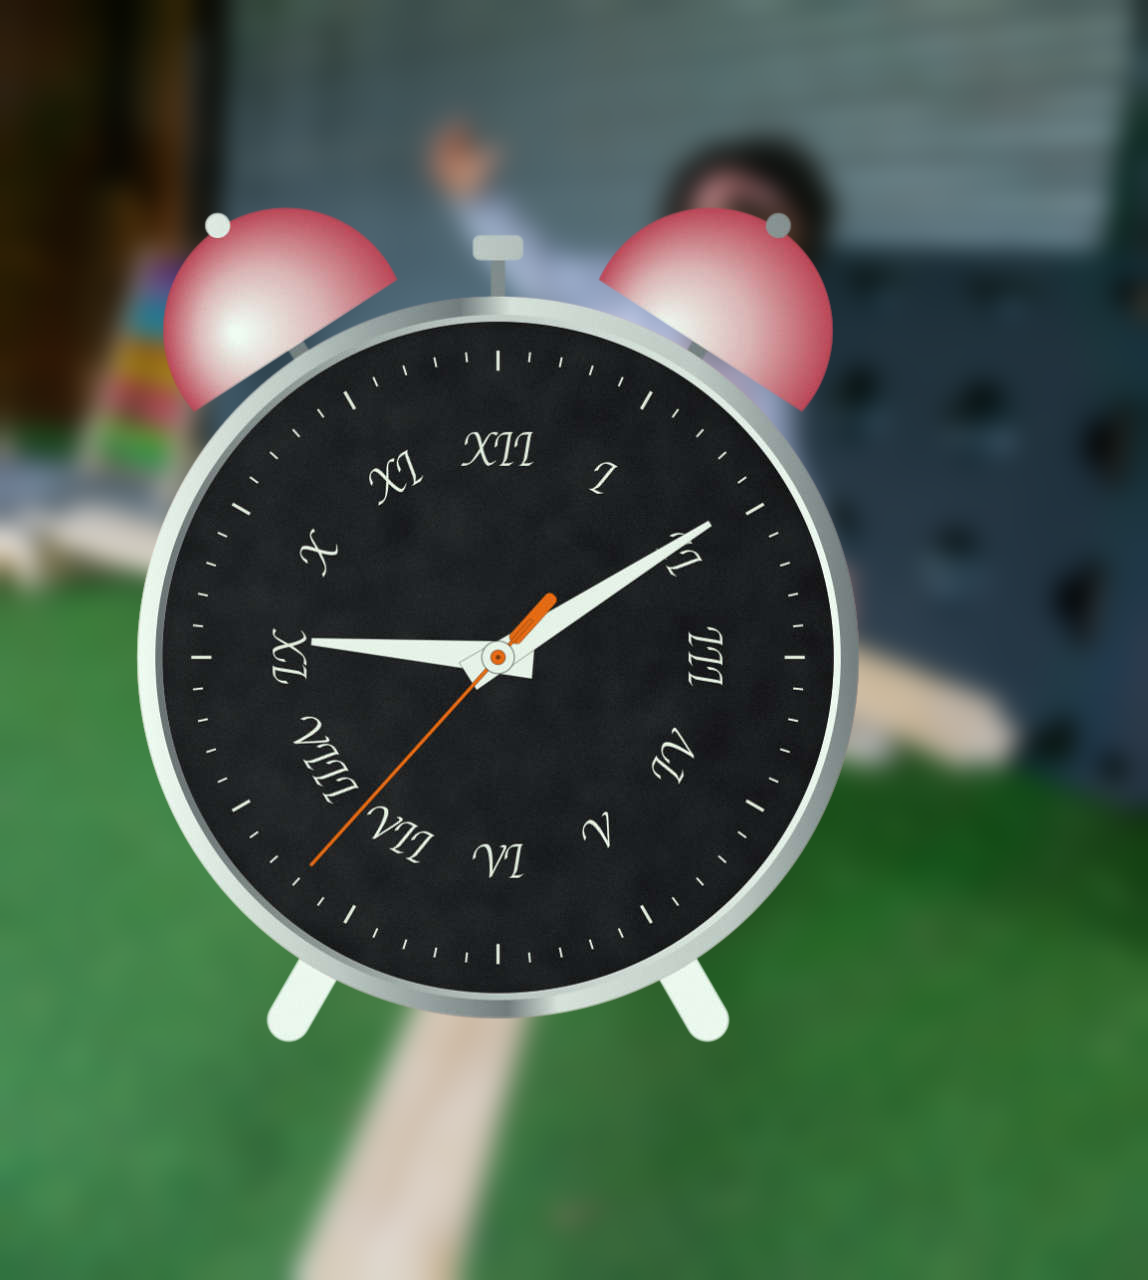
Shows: **9:09:37**
